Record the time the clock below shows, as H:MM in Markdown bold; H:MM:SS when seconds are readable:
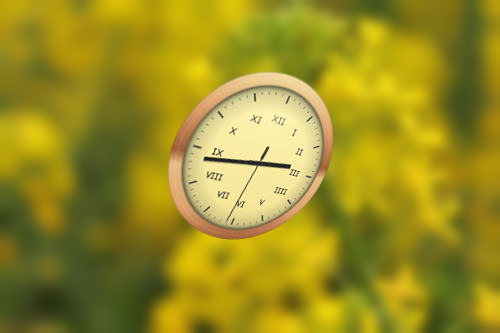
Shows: **2:43:31**
